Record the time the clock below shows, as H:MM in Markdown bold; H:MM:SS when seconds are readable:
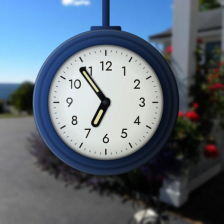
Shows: **6:54**
